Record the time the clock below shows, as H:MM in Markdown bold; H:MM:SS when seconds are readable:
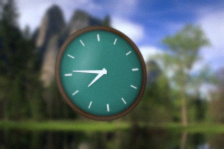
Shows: **7:46**
